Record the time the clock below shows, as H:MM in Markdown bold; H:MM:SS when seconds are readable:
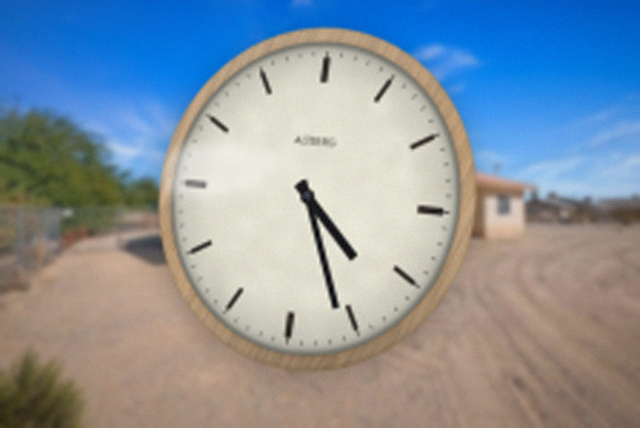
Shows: **4:26**
